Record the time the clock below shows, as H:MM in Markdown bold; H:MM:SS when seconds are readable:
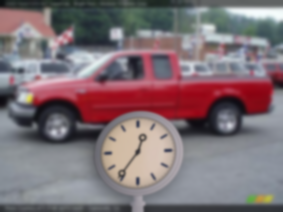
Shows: **12:36**
